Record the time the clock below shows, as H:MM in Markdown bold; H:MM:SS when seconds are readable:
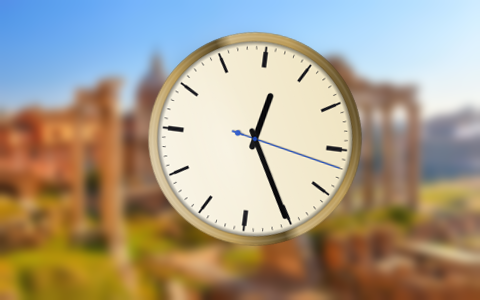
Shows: **12:25:17**
